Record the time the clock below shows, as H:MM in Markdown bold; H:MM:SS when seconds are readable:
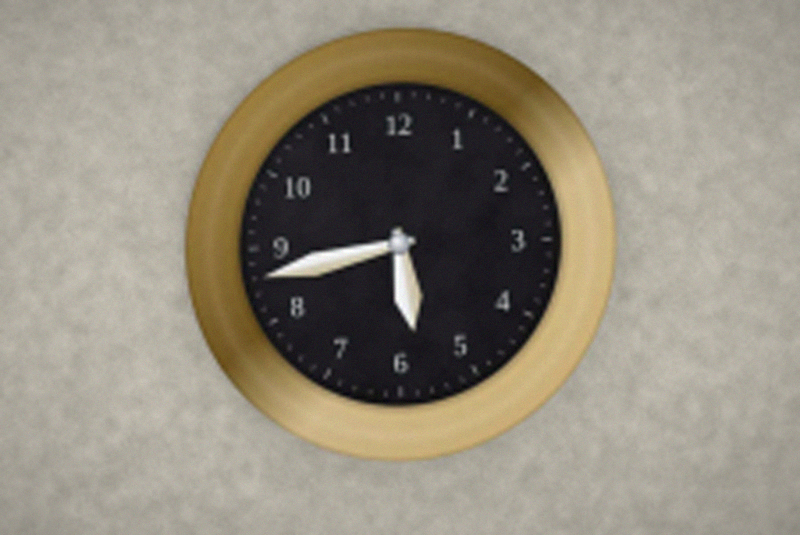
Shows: **5:43**
